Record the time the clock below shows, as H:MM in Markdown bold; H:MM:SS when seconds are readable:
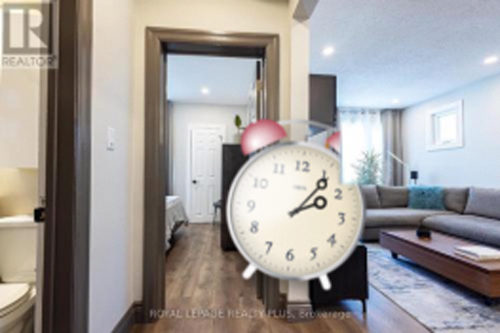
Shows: **2:06**
